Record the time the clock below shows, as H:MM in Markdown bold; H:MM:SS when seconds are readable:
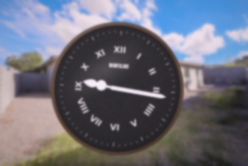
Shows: **9:16**
